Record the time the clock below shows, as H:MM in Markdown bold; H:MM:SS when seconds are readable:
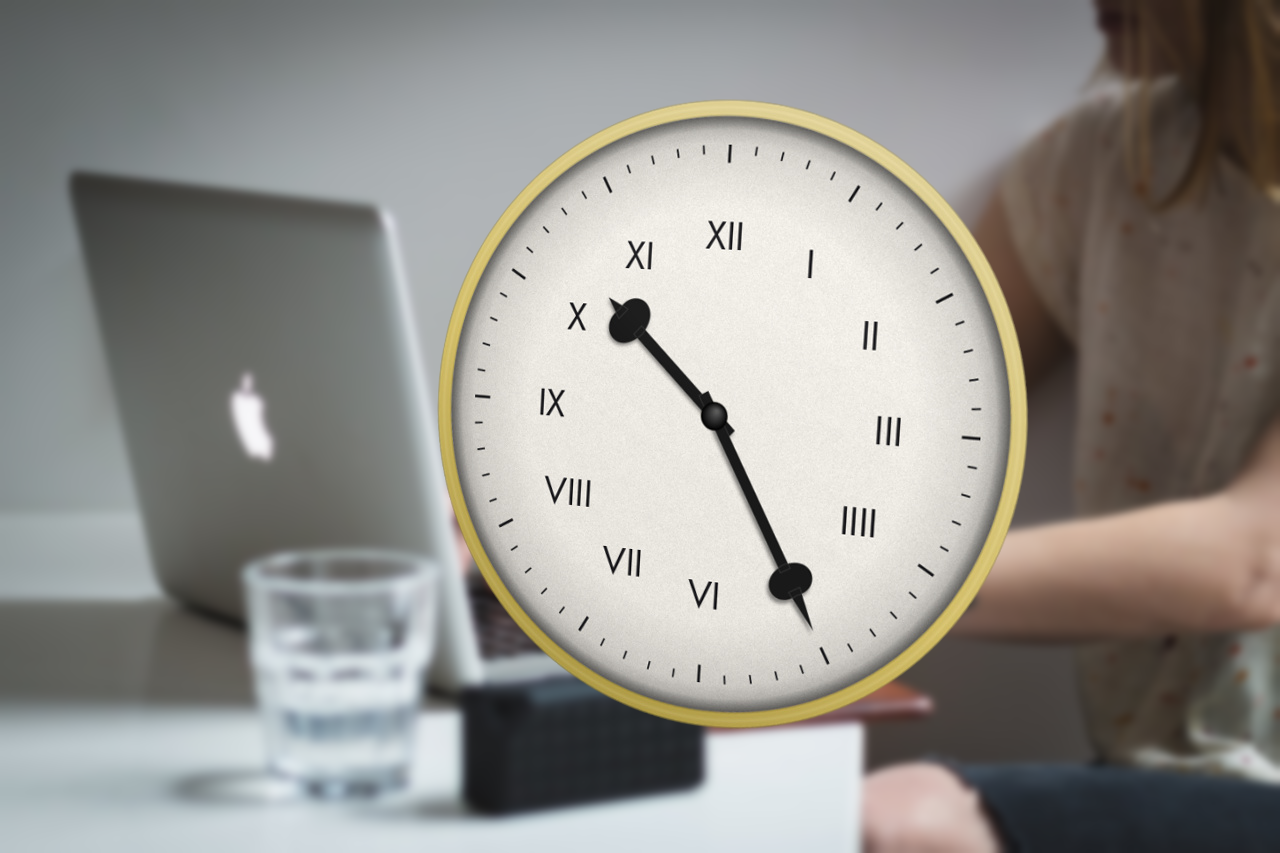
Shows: **10:25**
